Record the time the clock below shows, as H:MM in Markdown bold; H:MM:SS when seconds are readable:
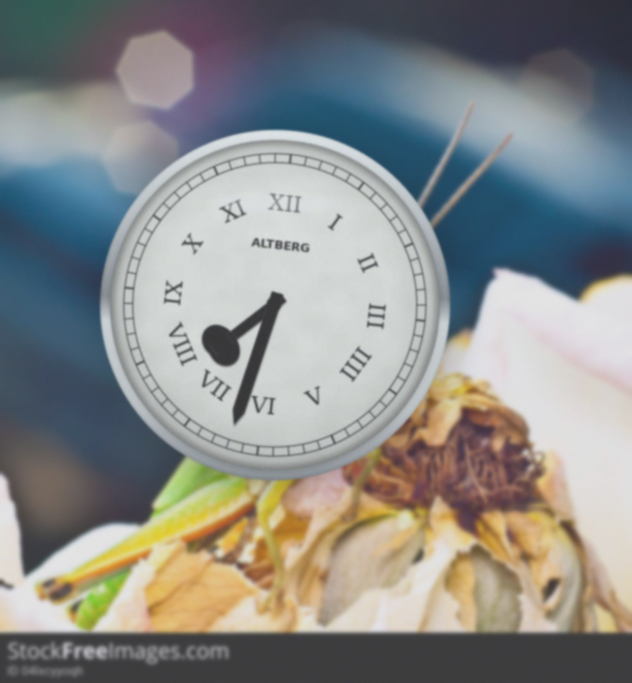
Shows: **7:32**
